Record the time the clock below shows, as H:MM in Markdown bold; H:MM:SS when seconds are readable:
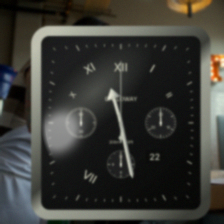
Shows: **11:28**
